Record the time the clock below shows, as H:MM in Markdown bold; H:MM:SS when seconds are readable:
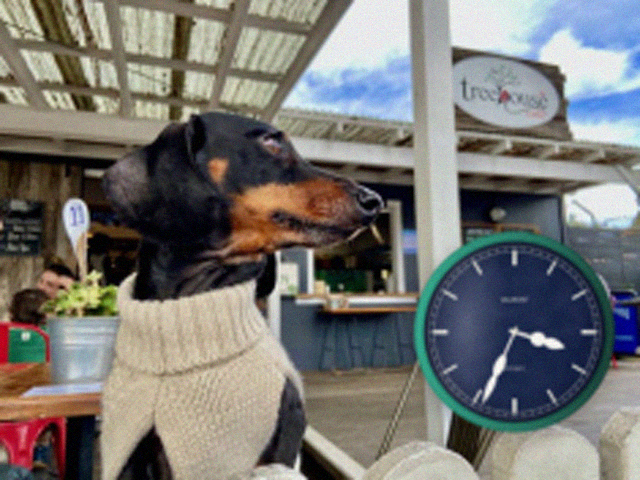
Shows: **3:34**
